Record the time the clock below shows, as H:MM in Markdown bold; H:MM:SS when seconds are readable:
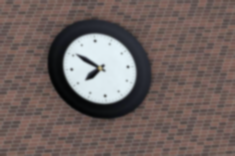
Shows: **7:51**
